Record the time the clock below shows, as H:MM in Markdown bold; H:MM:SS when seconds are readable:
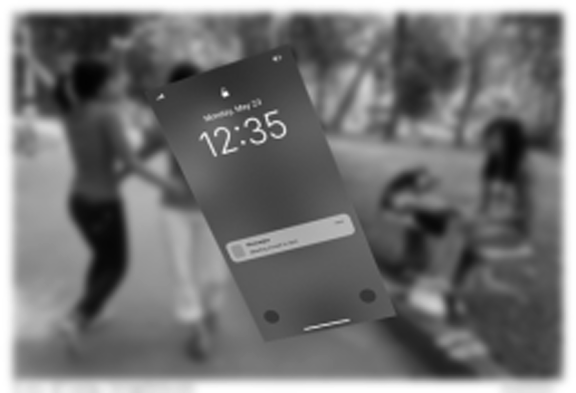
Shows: **12:35**
